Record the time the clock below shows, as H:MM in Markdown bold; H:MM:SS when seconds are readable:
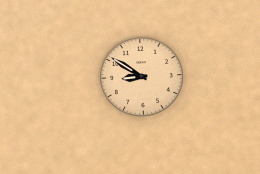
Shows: **8:51**
